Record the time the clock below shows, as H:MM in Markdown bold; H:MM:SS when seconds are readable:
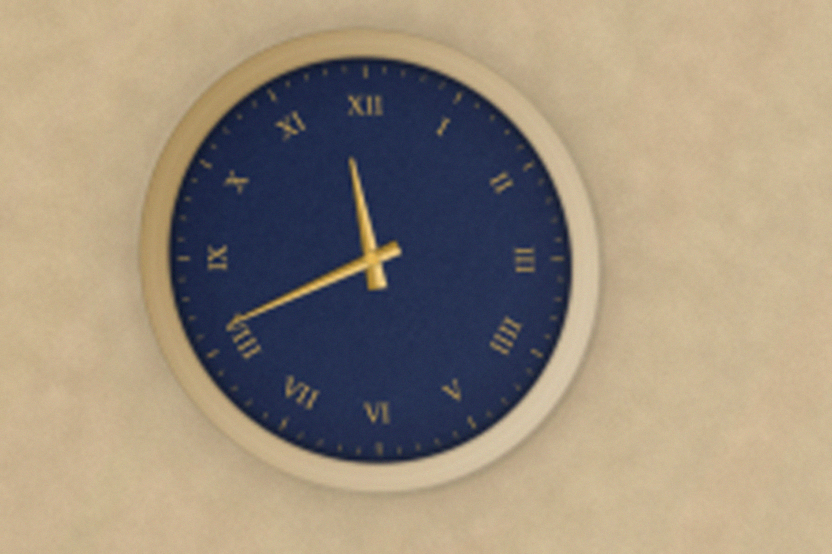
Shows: **11:41**
